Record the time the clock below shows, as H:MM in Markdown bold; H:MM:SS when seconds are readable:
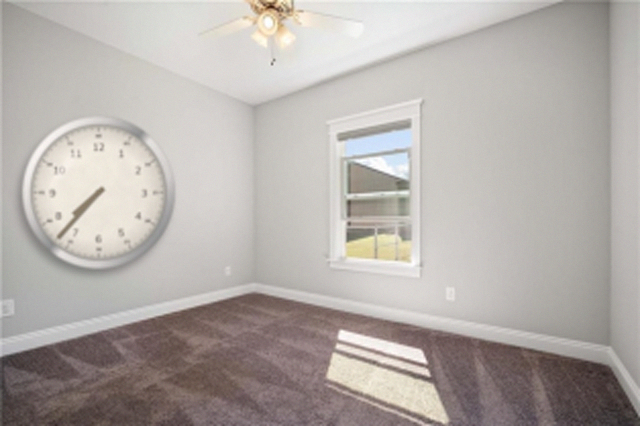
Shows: **7:37**
